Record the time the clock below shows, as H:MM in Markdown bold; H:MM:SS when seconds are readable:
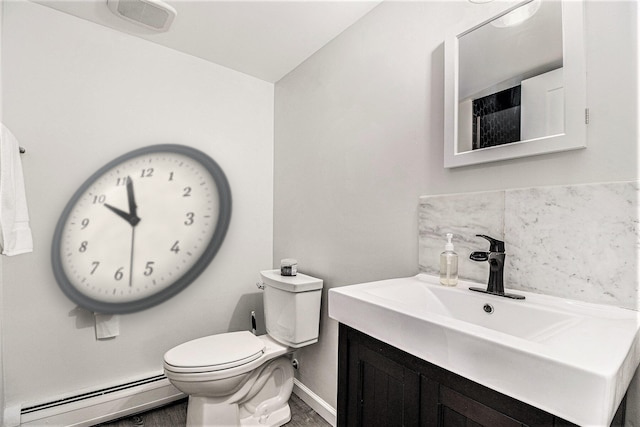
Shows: **9:56:28**
